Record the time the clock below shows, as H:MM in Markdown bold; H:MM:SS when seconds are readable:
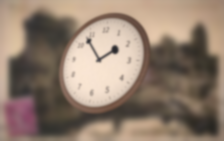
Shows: **1:53**
